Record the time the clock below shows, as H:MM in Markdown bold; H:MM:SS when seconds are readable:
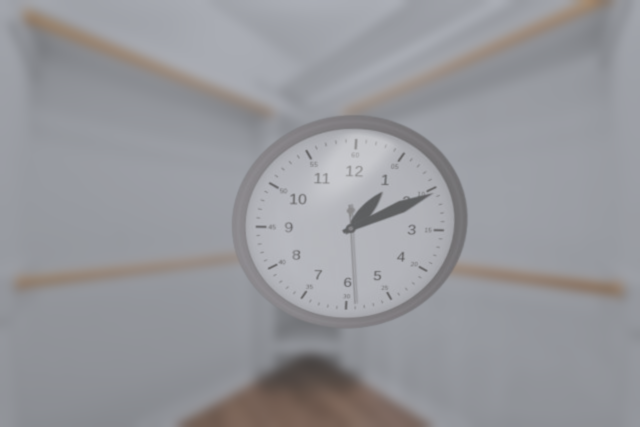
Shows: **1:10:29**
